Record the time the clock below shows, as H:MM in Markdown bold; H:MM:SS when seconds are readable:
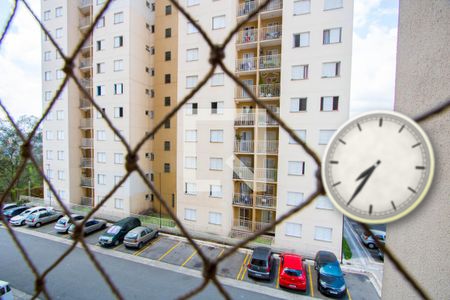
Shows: **7:35**
